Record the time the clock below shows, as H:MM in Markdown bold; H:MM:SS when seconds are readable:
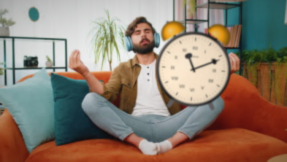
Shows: **11:11**
